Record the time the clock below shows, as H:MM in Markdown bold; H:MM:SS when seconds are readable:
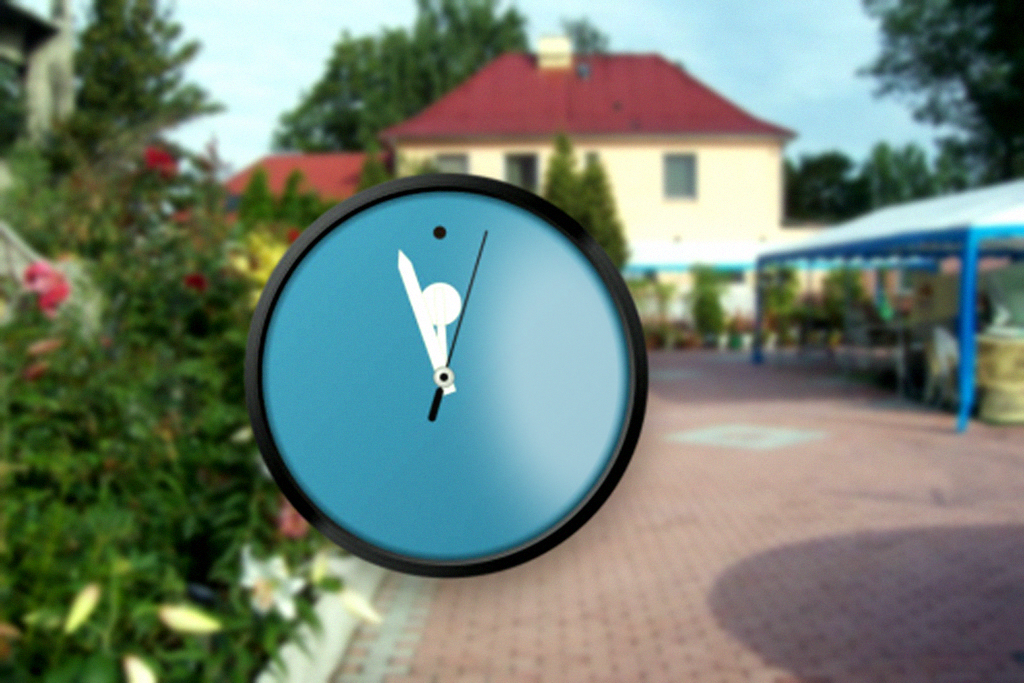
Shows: **11:57:03**
